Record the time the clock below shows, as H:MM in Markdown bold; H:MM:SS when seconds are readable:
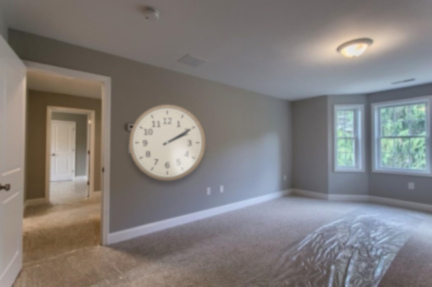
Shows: **2:10**
